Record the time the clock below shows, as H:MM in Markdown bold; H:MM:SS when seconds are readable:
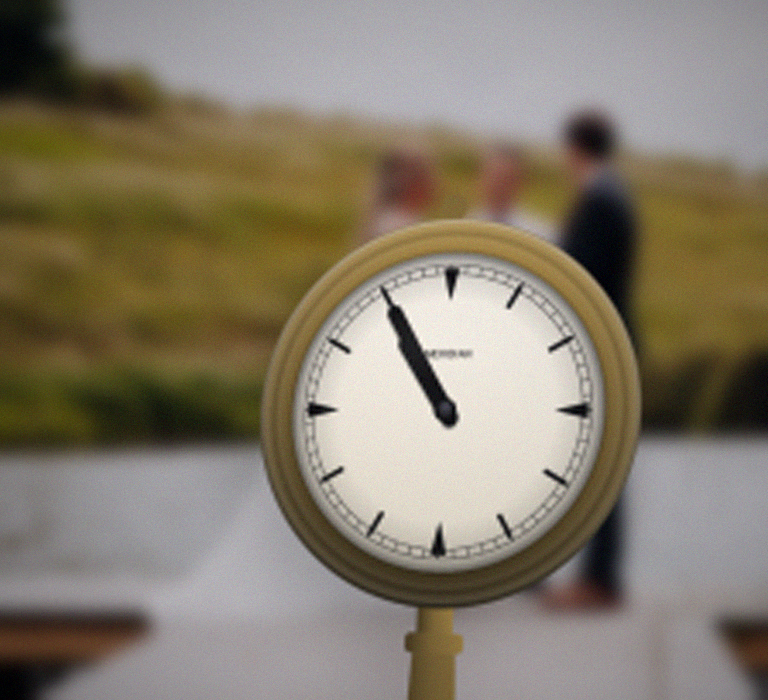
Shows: **10:55**
